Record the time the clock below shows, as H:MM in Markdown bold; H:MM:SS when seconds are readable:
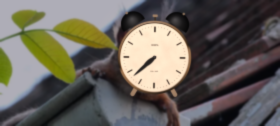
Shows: **7:38**
